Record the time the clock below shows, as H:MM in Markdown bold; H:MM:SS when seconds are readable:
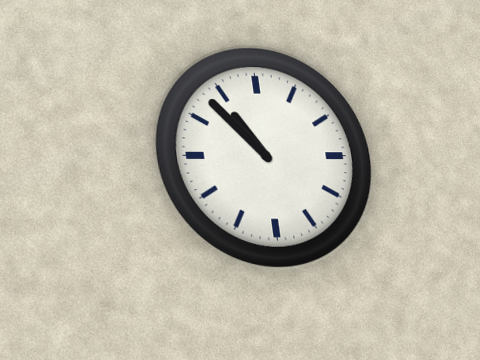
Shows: **10:53**
